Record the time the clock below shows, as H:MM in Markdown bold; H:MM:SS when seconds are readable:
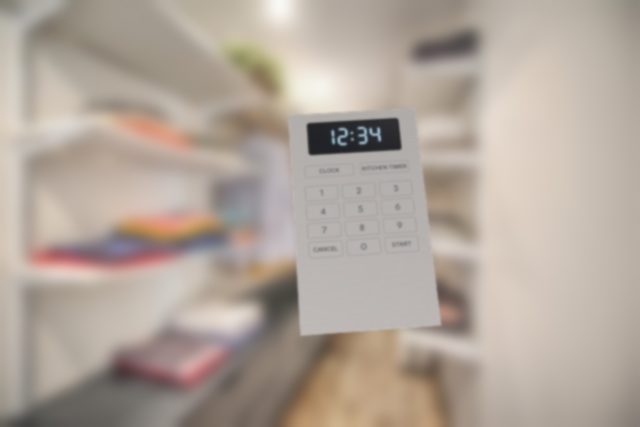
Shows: **12:34**
